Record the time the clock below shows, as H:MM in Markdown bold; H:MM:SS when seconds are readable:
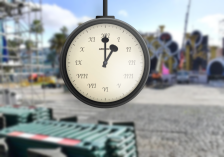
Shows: **1:00**
